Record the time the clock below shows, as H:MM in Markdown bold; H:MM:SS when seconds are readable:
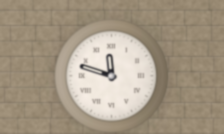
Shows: **11:48**
